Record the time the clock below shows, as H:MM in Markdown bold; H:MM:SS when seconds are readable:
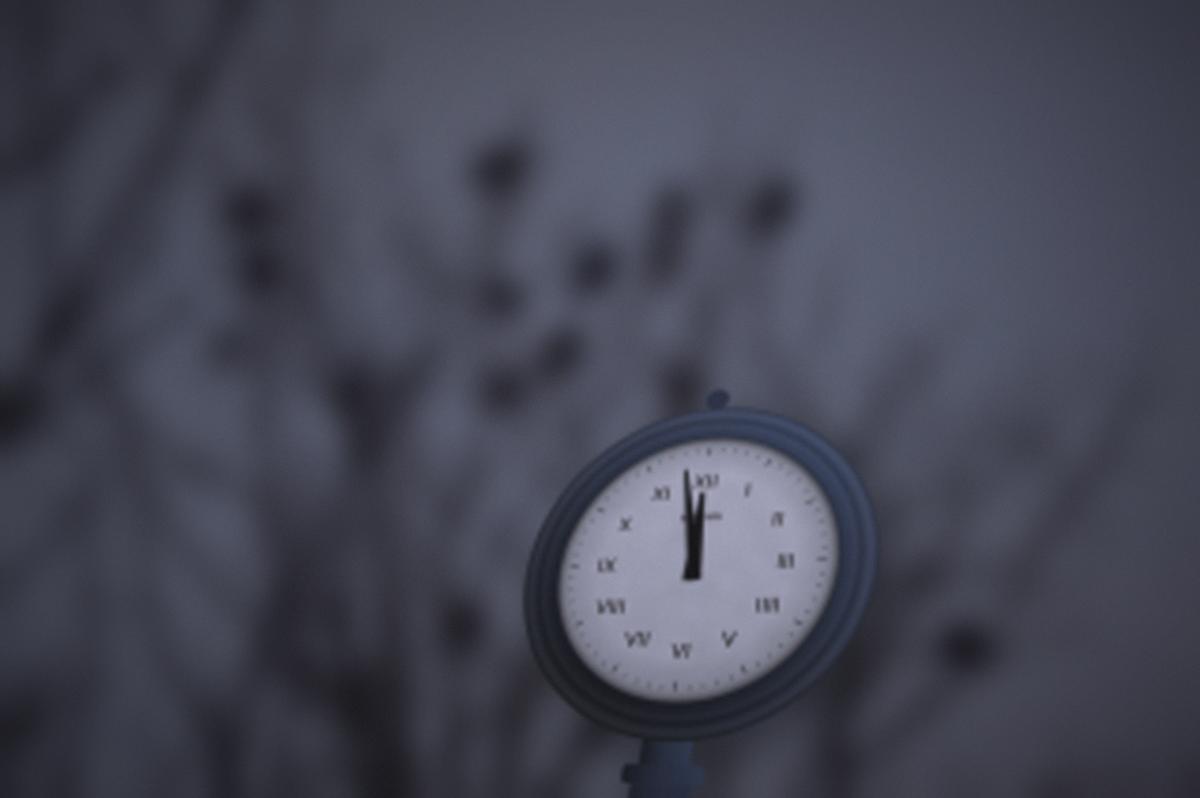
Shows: **11:58**
